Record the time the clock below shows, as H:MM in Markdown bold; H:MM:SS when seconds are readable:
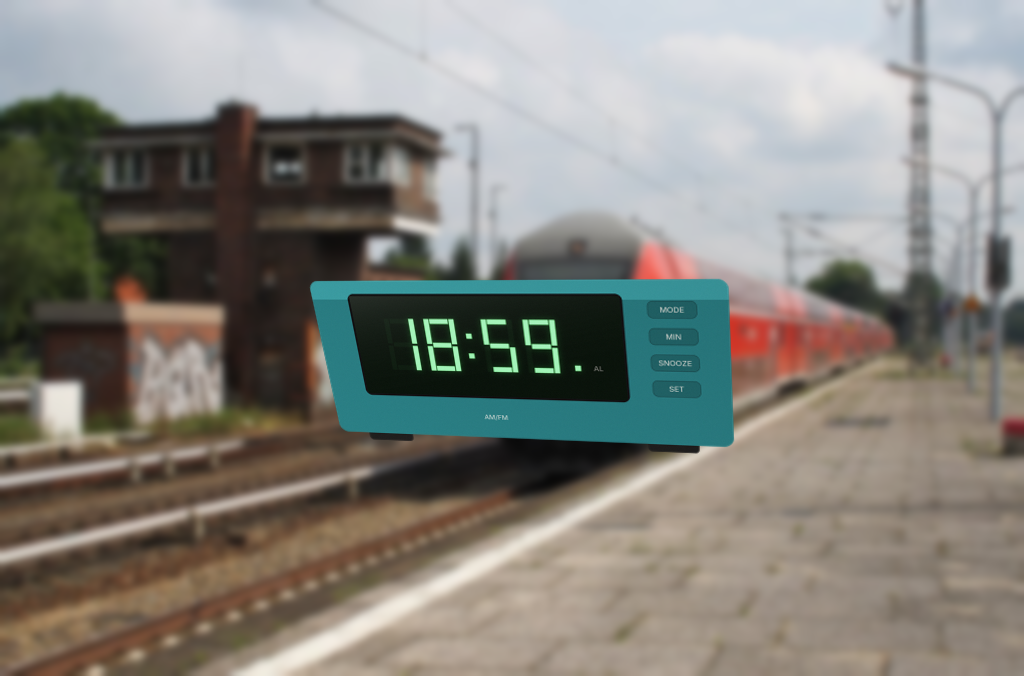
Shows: **18:59**
